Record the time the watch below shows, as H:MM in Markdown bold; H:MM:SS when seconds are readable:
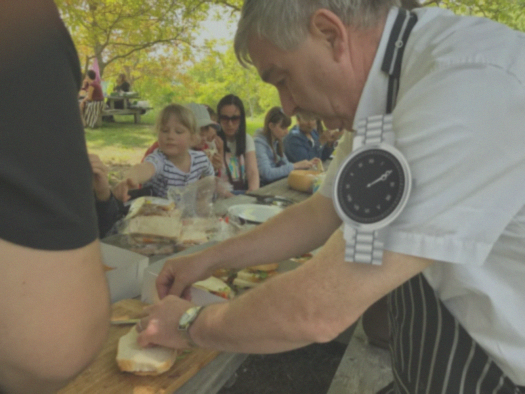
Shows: **2:10**
